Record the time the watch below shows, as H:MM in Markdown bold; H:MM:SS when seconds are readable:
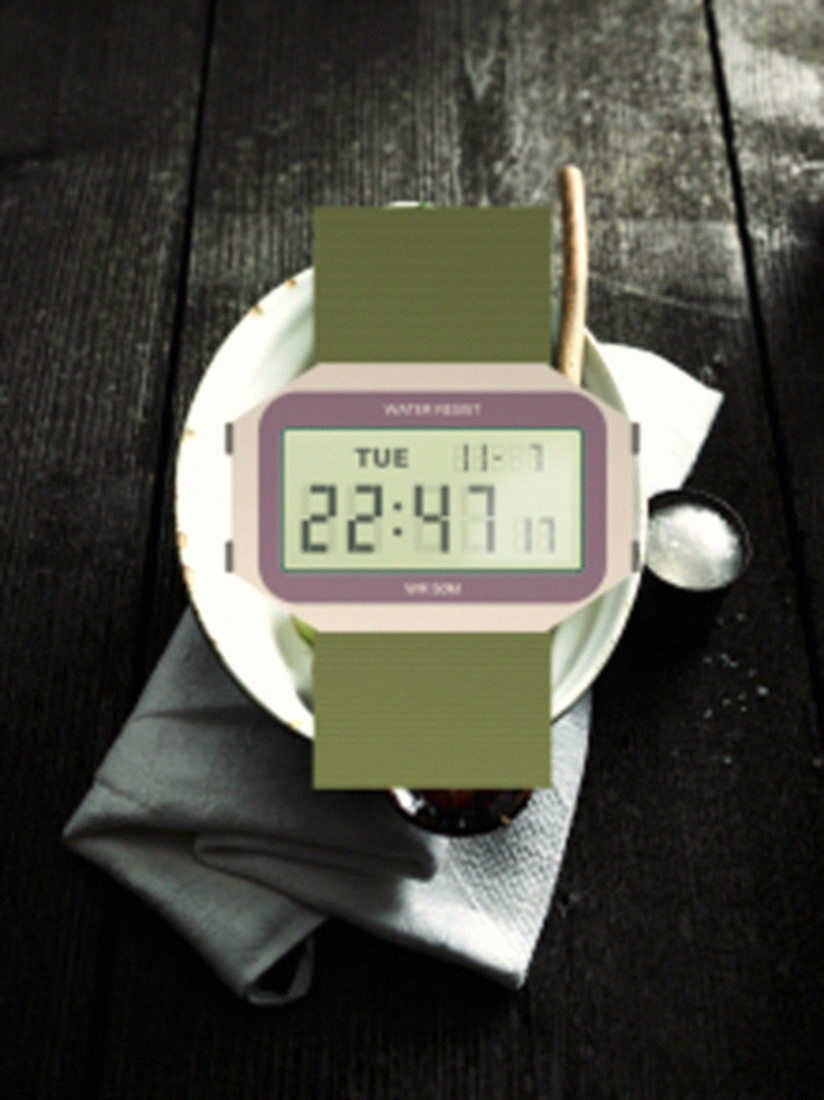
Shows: **22:47:17**
